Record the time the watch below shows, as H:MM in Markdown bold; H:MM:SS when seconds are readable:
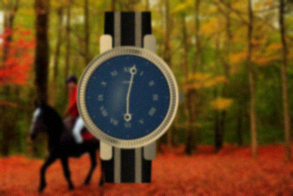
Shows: **6:02**
